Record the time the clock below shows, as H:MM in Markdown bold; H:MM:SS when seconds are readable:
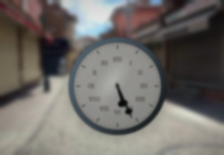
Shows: **5:26**
